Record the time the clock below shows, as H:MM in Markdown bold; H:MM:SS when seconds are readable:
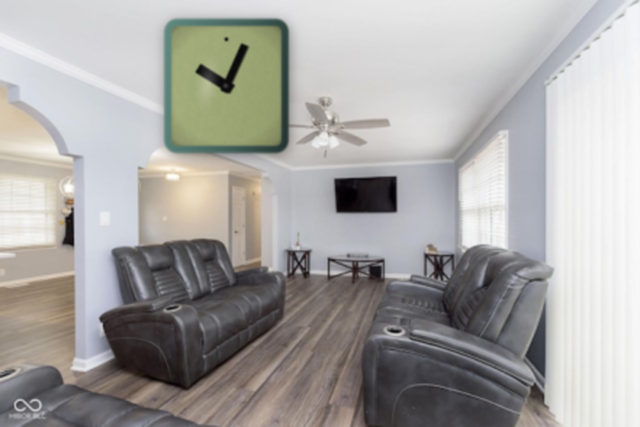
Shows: **10:04**
